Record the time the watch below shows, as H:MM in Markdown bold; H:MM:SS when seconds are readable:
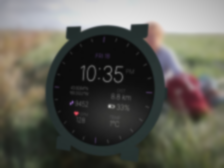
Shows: **10:35**
